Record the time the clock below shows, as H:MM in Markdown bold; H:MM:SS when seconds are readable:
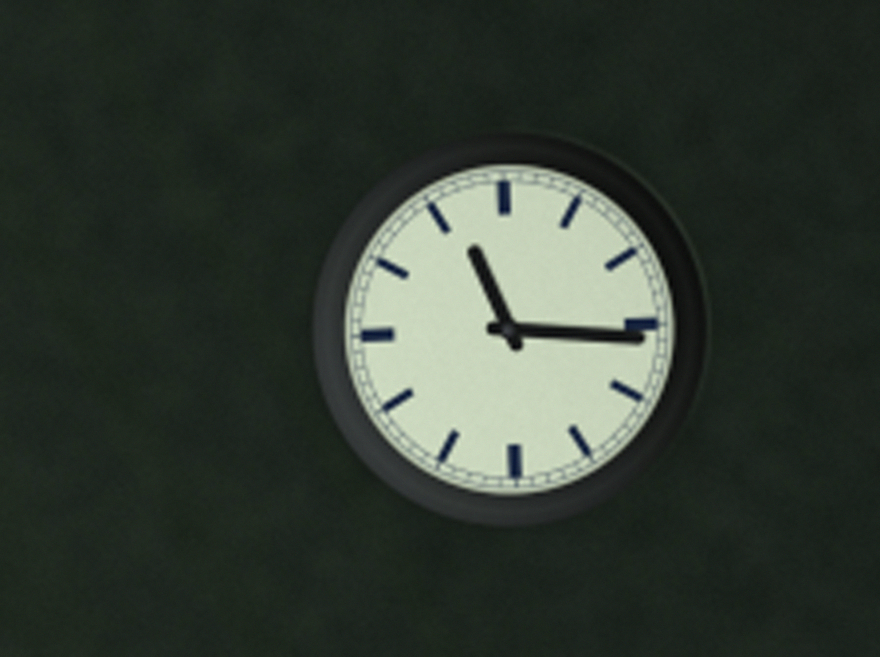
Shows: **11:16**
